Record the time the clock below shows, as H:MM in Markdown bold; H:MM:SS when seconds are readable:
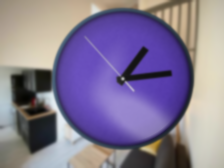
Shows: **1:13:53**
